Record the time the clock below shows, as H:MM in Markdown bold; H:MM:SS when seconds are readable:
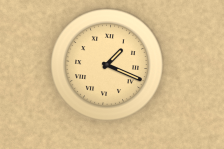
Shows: **1:18**
